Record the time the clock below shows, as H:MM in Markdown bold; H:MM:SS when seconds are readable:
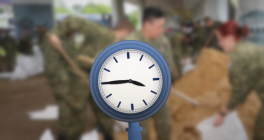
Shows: **3:45**
